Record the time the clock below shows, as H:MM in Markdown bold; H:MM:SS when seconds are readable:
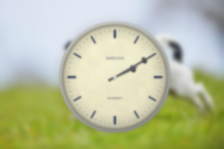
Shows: **2:10**
